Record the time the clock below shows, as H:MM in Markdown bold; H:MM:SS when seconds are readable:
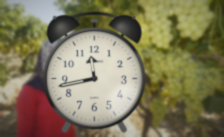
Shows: **11:43**
